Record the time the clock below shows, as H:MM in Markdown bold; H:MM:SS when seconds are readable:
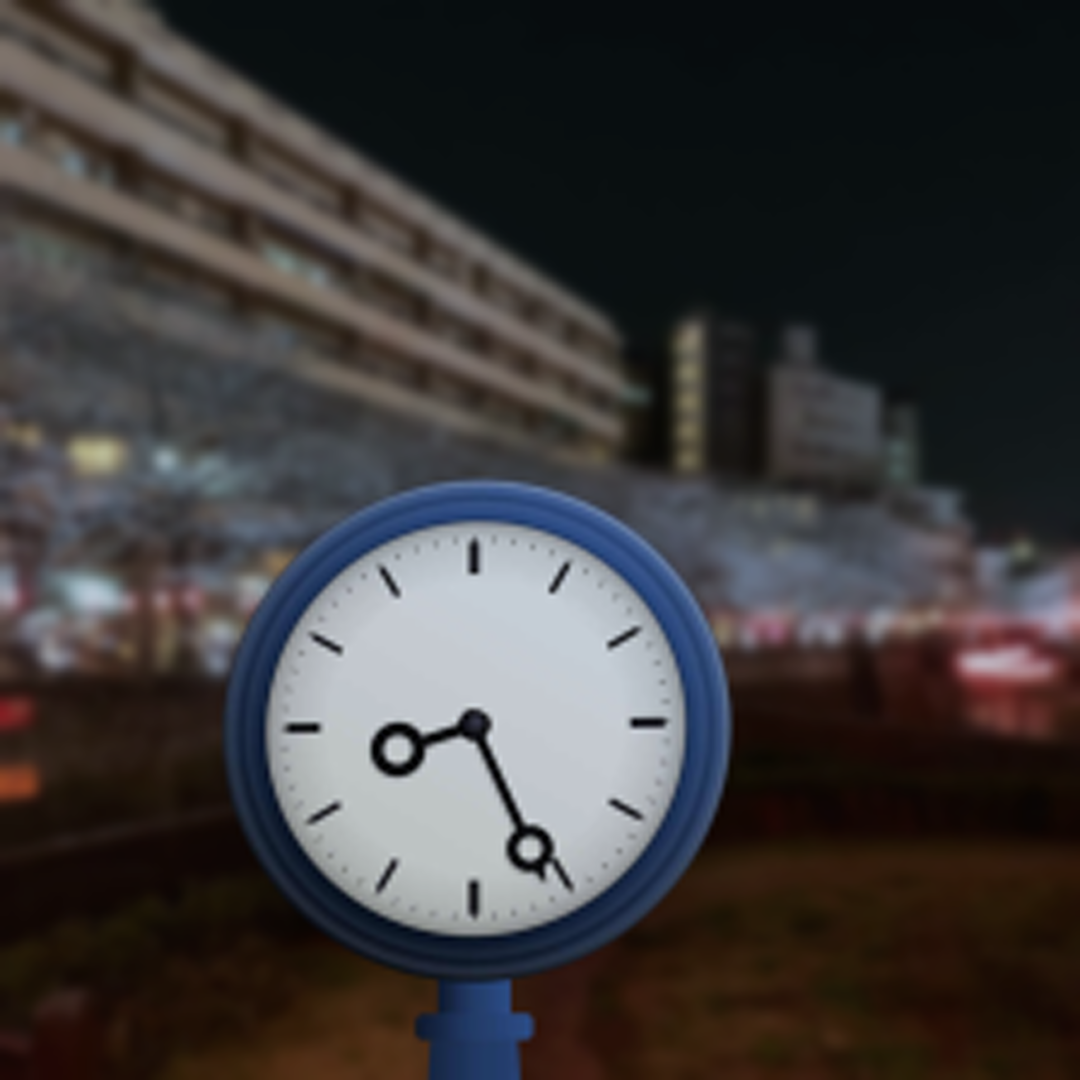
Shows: **8:26**
